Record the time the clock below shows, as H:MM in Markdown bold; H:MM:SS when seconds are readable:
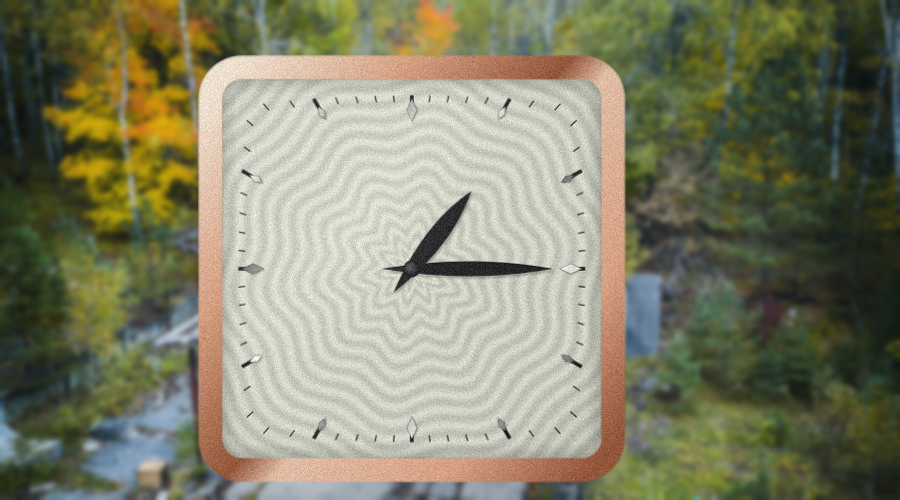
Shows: **1:15**
